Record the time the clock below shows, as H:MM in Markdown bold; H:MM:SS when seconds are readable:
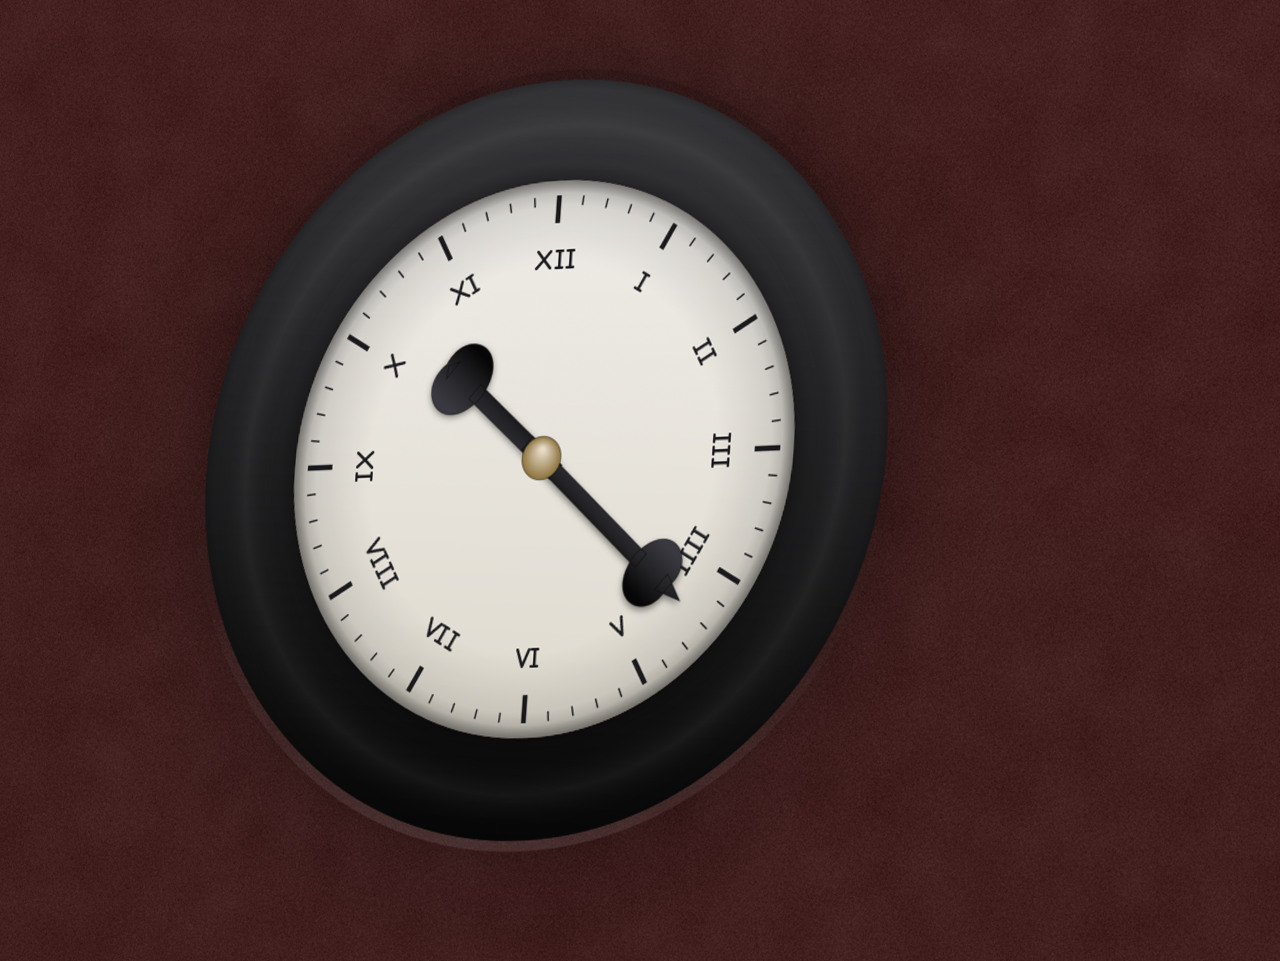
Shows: **10:22**
